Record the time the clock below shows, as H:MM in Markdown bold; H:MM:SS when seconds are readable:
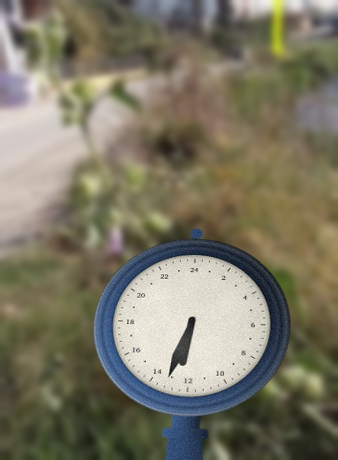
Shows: **12:33**
